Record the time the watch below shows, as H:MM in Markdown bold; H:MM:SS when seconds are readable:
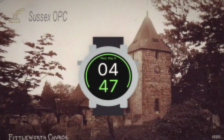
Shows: **4:47**
